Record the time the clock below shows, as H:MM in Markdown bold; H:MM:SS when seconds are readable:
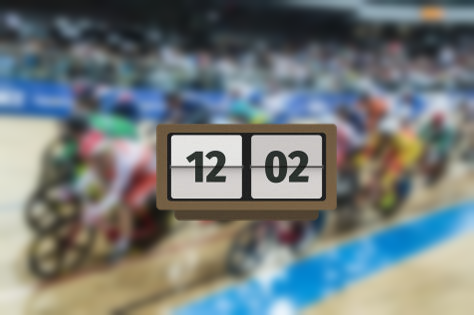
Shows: **12:02**
